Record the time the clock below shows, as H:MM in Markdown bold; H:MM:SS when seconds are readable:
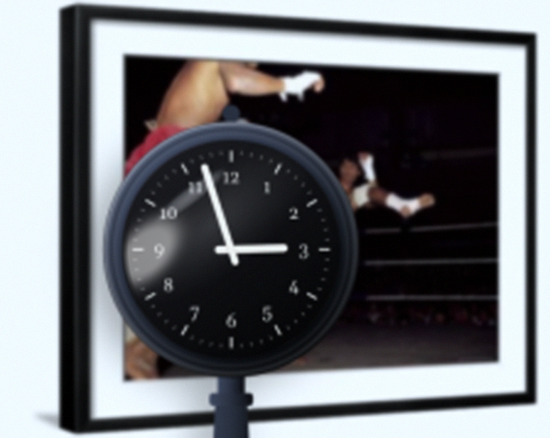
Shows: **2:57**
